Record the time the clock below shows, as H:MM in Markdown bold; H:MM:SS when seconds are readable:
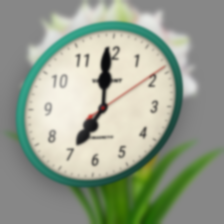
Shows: **6:59:09**
